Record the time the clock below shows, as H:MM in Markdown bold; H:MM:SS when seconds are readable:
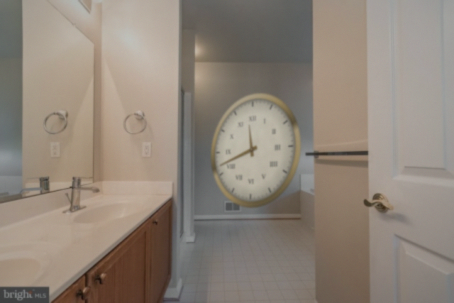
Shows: **11:42**
